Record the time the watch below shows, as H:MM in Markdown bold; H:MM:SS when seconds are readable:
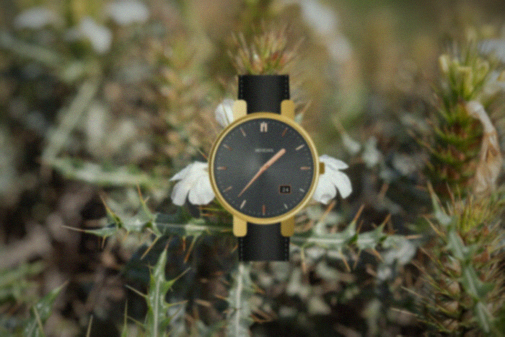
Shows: **1:37**
